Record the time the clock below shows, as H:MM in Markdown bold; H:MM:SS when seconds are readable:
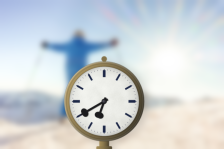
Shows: **6:40**
